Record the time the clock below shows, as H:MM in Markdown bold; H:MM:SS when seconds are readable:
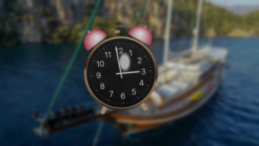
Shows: **2:59**
